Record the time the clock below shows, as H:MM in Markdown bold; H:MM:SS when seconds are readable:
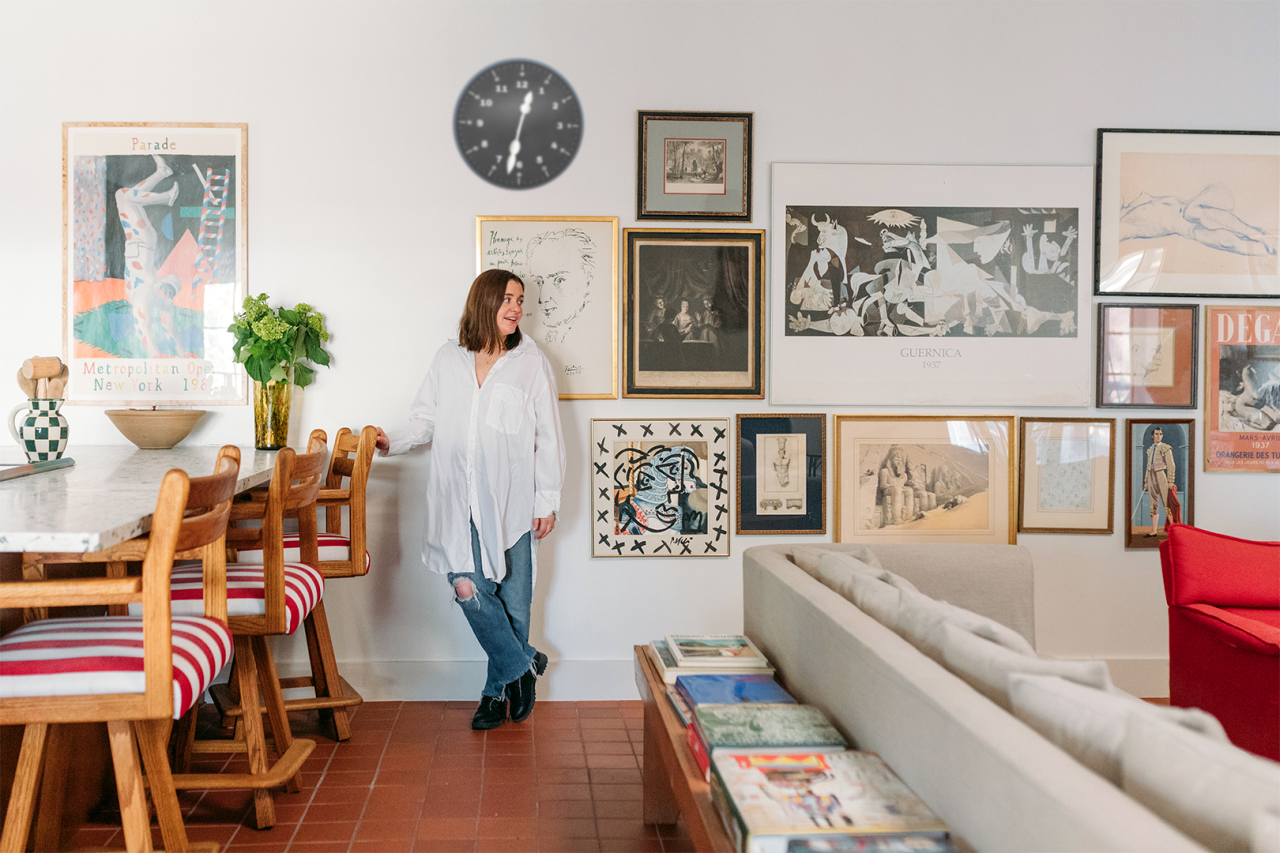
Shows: **12:32**
